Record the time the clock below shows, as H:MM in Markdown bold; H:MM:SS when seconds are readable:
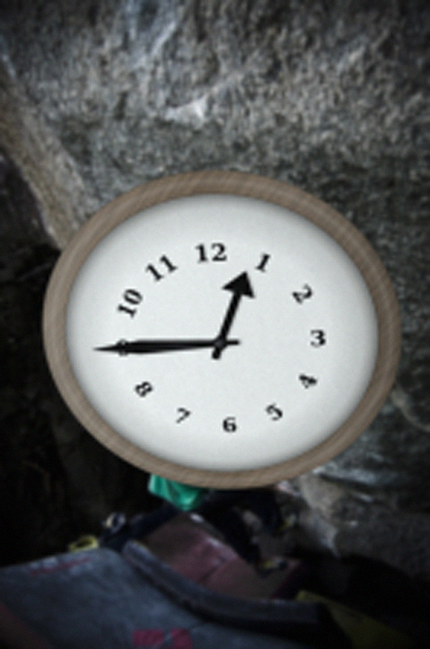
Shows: **12:45**
